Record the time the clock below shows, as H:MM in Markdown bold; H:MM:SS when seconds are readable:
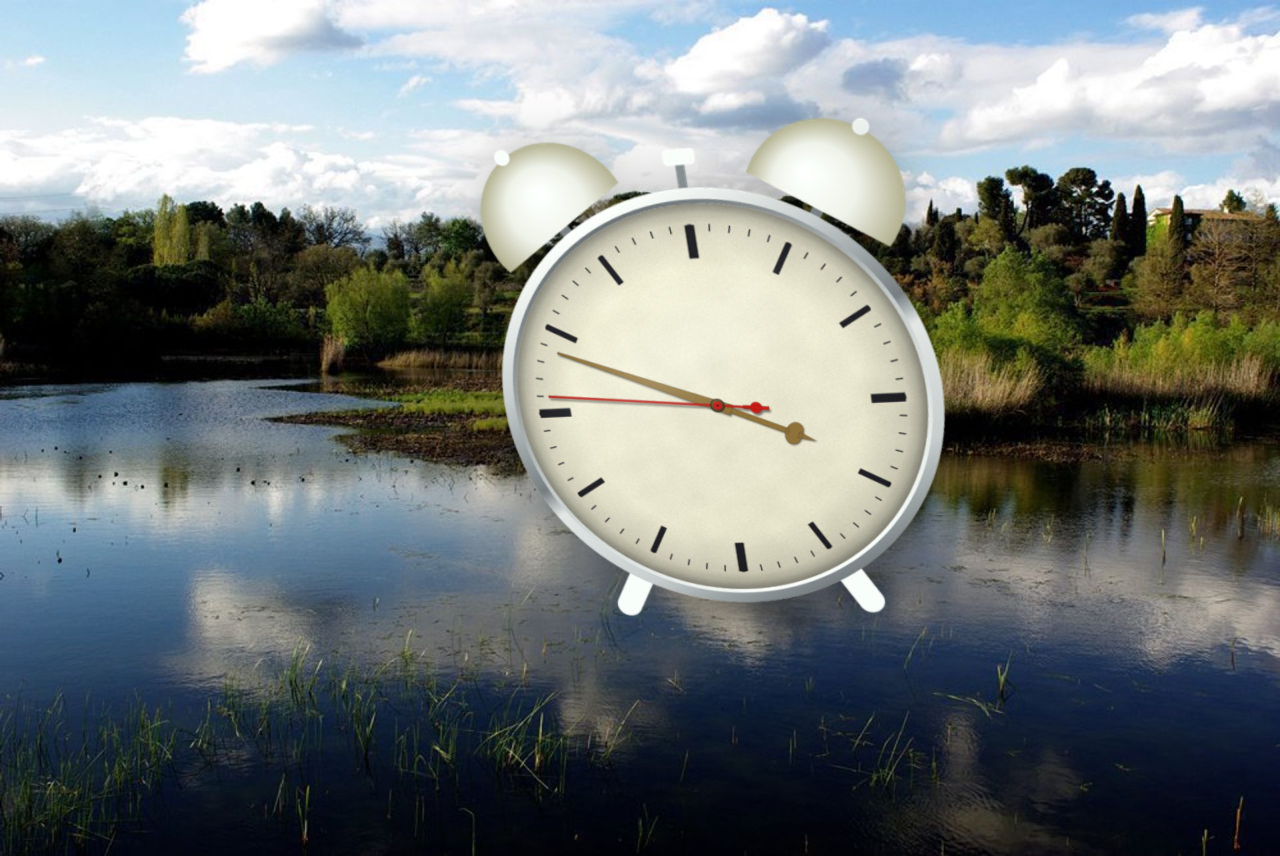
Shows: **3:48:46**
